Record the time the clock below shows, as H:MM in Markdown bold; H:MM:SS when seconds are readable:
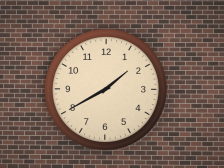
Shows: **1:40**
